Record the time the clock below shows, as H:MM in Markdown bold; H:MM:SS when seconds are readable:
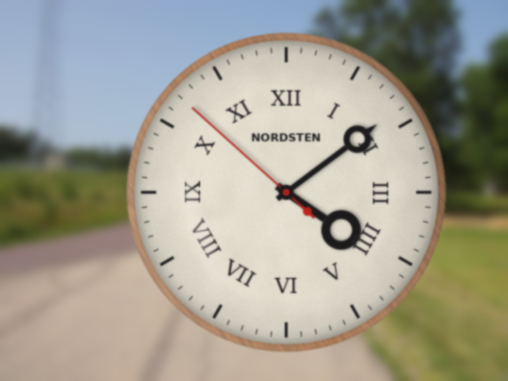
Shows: **4:08:52**
